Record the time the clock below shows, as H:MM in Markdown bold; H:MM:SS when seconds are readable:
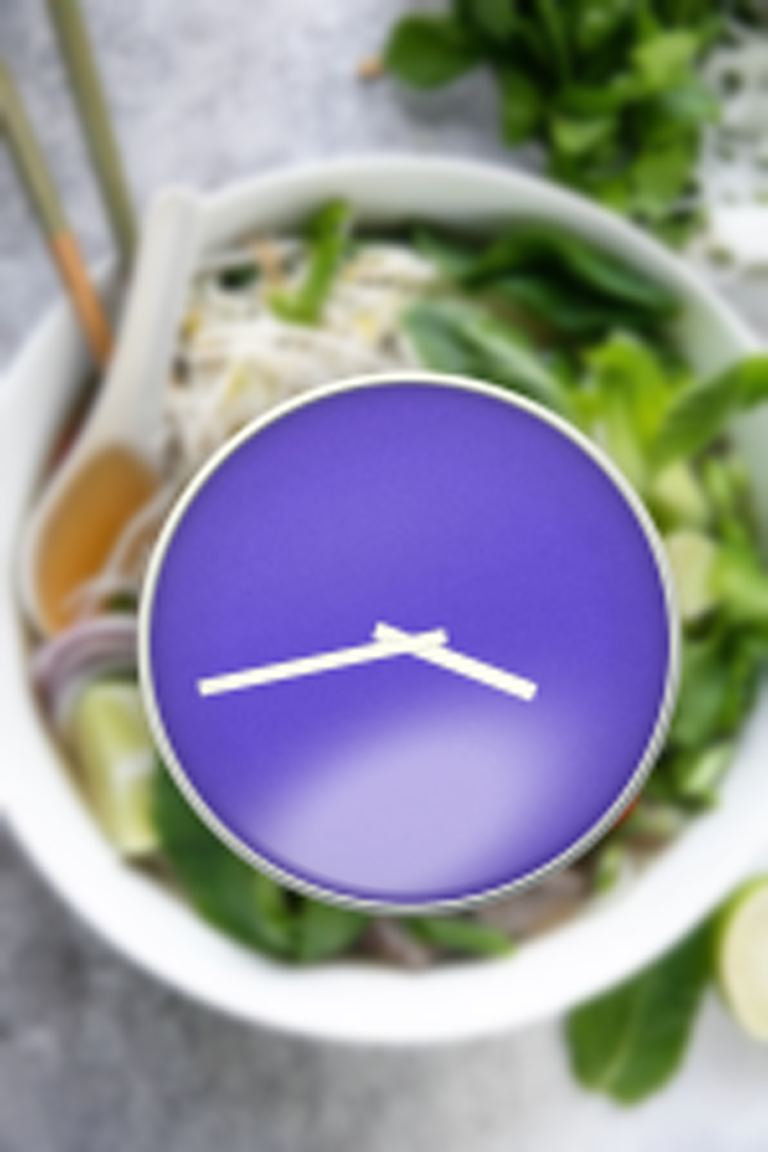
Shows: **3:43**
